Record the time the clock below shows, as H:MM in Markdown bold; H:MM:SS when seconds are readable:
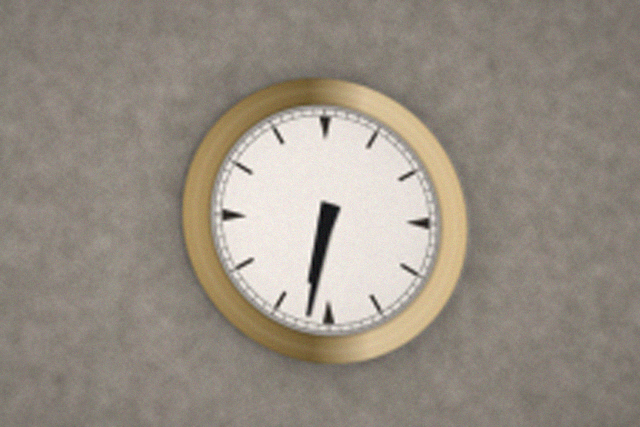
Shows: **6:32**
